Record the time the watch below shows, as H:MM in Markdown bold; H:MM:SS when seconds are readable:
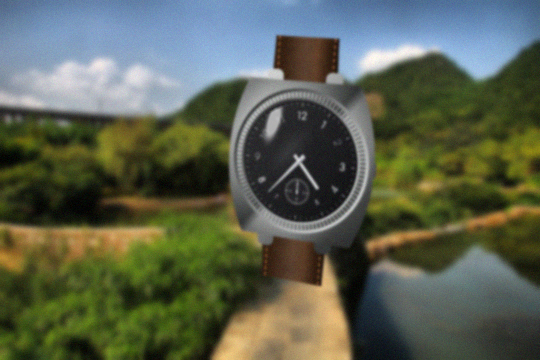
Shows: **4:37**
